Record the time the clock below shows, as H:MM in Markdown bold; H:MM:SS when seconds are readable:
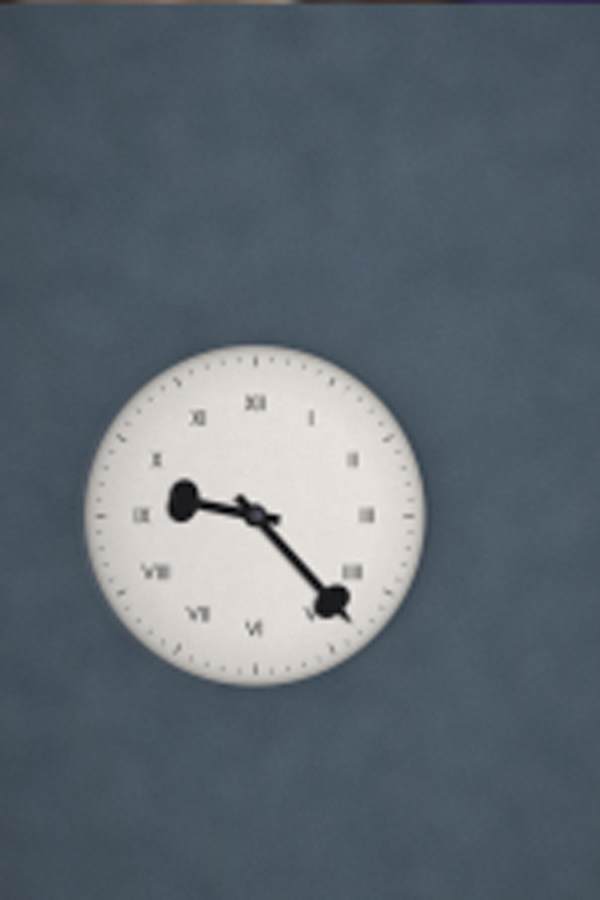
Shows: **9:23**
